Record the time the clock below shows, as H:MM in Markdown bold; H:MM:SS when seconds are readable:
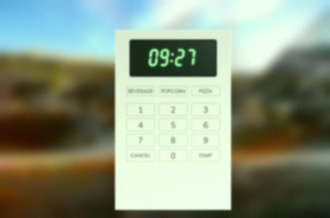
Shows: **9:27**
